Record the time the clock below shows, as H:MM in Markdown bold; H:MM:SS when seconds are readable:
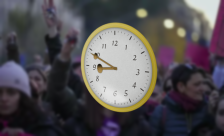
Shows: **8:49**
